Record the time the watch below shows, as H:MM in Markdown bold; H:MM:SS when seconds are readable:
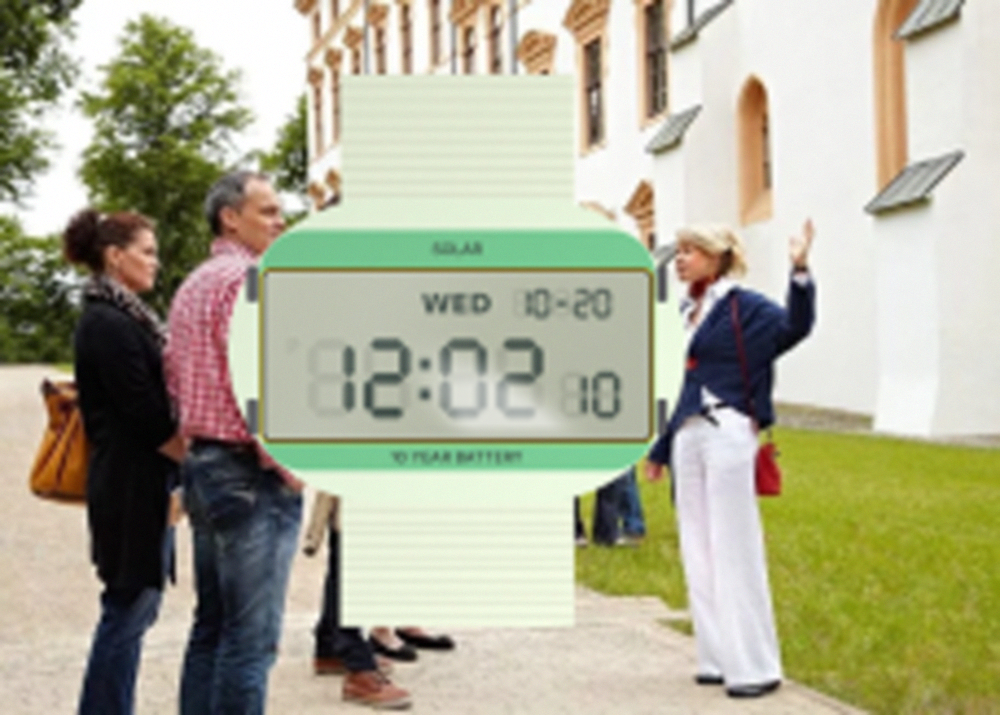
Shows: **12:02:10**
